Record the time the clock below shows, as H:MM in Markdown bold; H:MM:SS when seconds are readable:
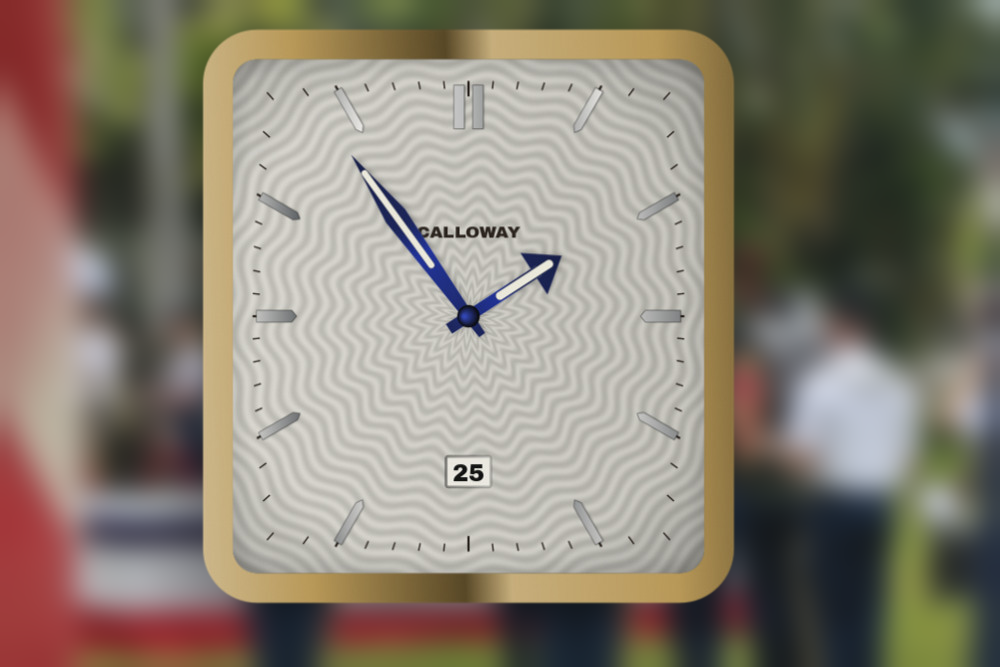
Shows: **1:54**
